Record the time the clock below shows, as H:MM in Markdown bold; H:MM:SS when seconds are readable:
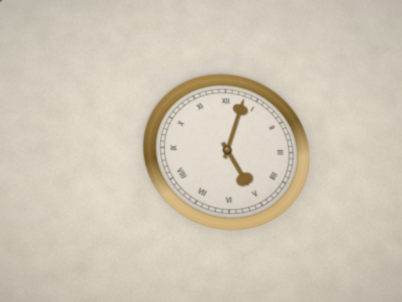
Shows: **5:03**
